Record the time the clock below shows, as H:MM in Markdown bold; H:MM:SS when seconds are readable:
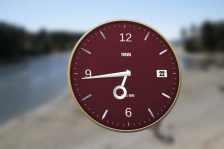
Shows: **6:44**
